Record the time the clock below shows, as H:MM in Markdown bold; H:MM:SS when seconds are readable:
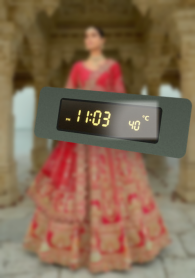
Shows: **11:03**
